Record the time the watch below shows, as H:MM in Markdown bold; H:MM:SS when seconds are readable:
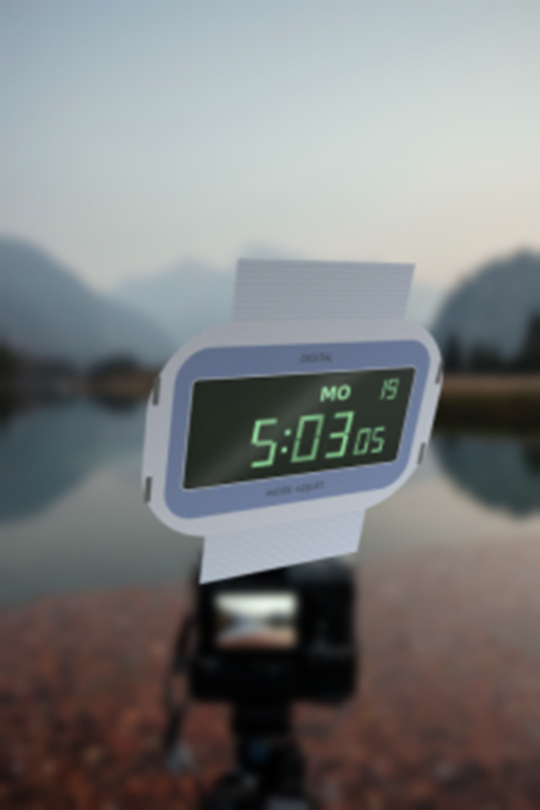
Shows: **5:03:05**
